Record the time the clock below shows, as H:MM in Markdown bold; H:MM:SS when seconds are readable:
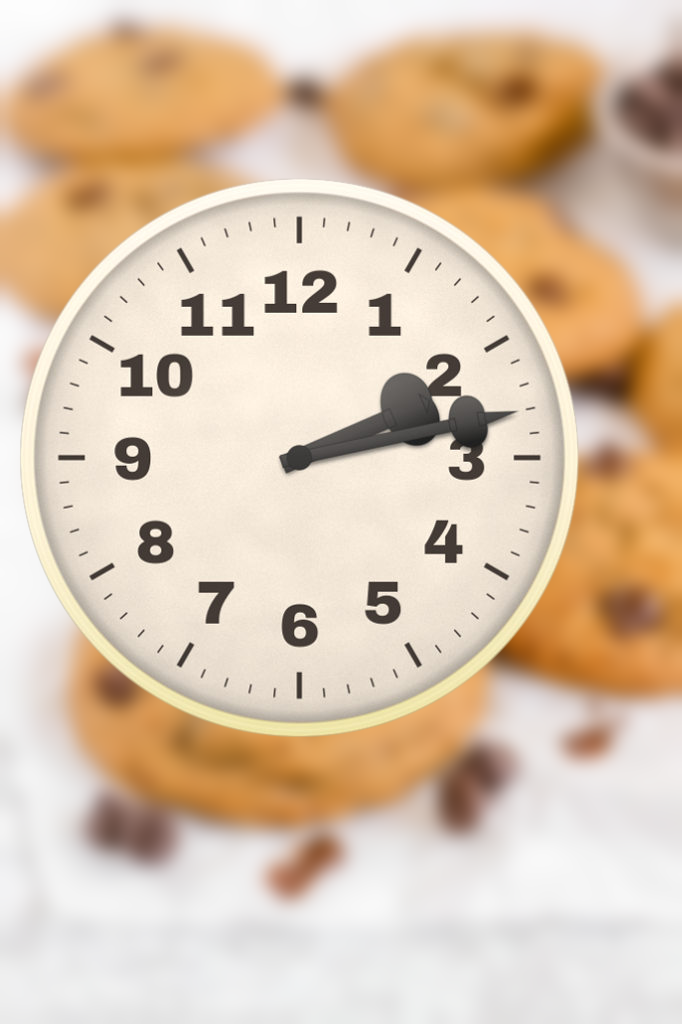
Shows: **2:13**
